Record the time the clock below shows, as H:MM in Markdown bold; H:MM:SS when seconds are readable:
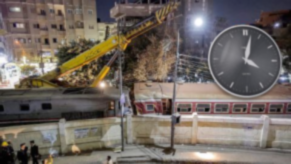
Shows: **4:02**
